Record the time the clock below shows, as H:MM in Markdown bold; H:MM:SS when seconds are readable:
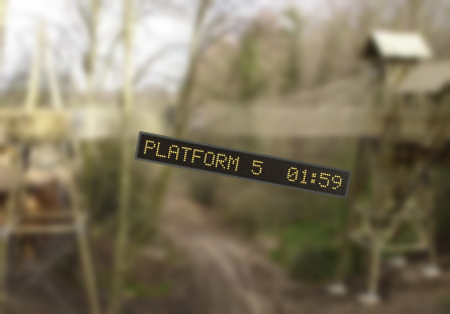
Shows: **1:59**
